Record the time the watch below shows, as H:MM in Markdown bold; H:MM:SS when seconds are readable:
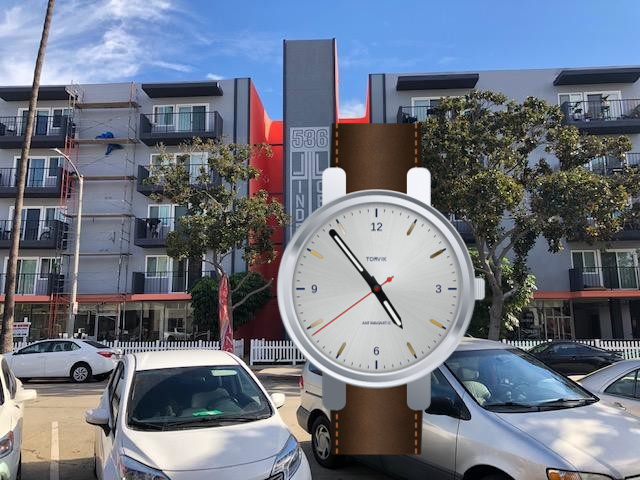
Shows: **4:53:39**
